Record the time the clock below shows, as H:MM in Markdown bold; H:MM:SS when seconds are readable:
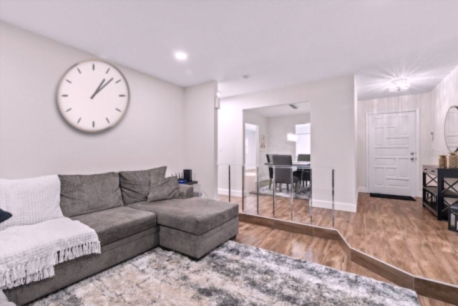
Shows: **1:08**
